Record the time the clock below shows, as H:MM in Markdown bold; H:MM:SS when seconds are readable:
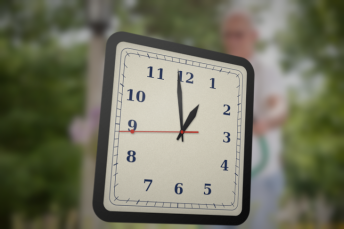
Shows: **12:58:44**
